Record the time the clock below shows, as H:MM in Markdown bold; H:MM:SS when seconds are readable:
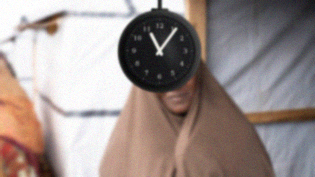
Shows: **11:06**
